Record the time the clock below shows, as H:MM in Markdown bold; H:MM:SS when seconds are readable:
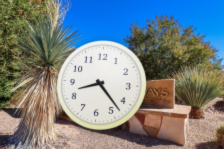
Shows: **8:23**
